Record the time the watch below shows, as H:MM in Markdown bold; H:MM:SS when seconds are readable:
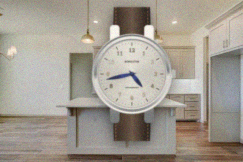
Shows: **4:43**
